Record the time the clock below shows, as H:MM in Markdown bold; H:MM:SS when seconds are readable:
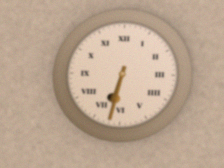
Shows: **6:32**
